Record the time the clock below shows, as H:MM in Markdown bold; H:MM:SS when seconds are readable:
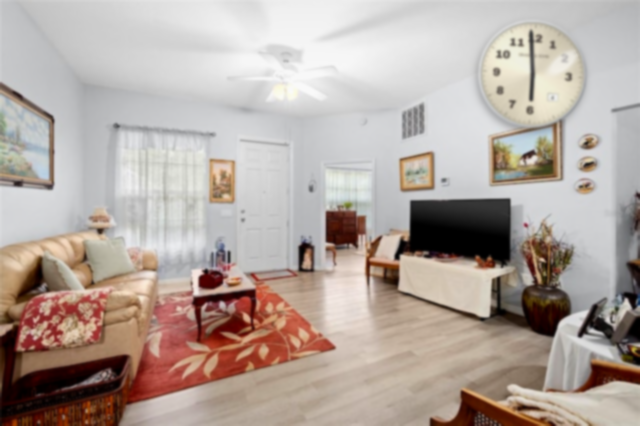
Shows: **5:59**
